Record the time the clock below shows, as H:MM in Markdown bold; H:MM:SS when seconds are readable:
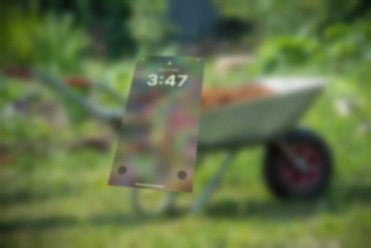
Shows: **3:47**
